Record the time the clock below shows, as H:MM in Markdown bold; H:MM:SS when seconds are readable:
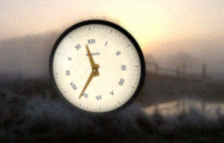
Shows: **11:36**
